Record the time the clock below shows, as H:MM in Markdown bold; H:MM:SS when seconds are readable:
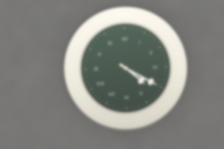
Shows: **4:20**
